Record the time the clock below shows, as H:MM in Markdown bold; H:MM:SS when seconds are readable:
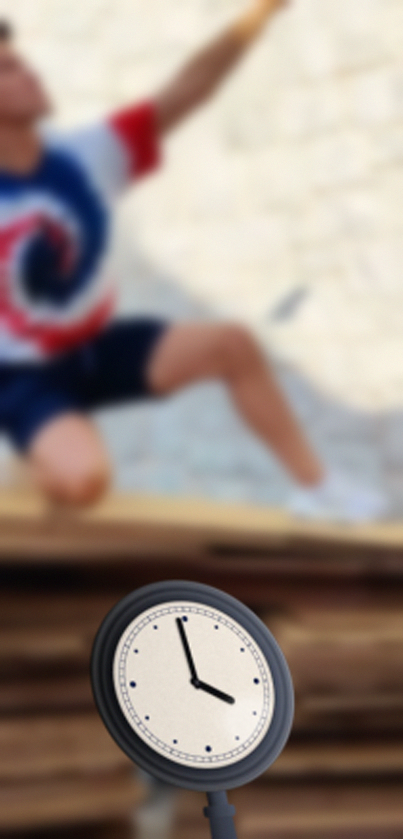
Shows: **3:59**
